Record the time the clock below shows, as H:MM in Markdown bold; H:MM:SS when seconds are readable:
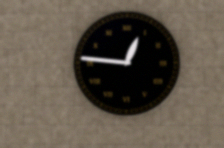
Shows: **12:46**
